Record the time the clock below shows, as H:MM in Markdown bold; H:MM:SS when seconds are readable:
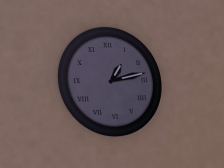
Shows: **1:13**
